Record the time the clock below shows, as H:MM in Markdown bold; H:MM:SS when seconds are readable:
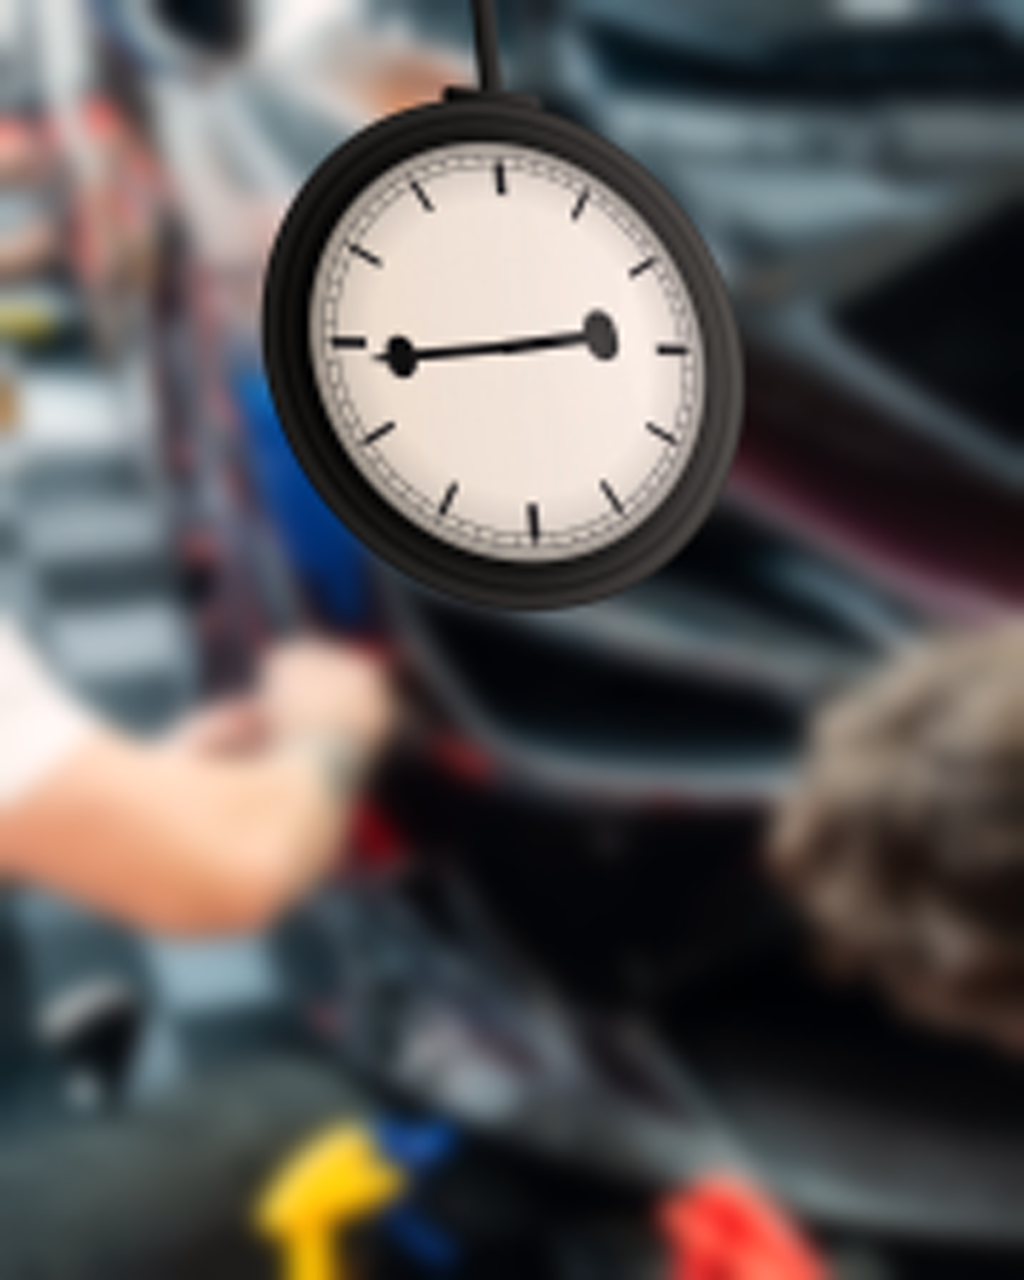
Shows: **2:44**
